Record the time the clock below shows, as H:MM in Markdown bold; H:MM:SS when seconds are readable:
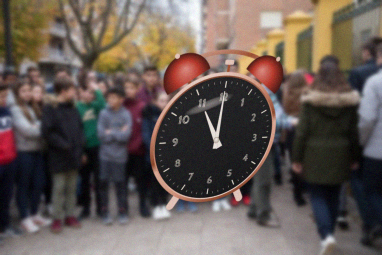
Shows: **11:00**
